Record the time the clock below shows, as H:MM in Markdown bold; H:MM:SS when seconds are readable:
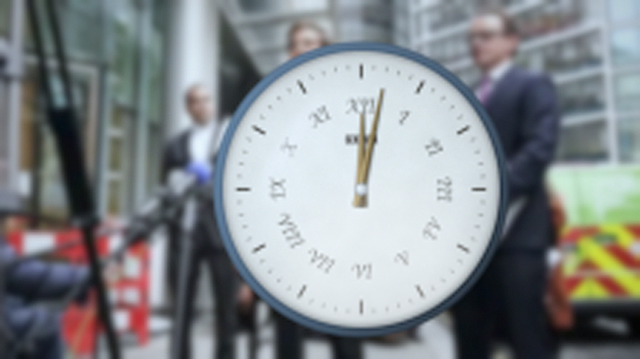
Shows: **12:02**
